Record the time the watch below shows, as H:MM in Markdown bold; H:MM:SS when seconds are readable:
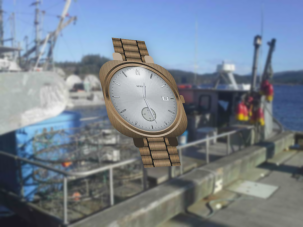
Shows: **12:28**
